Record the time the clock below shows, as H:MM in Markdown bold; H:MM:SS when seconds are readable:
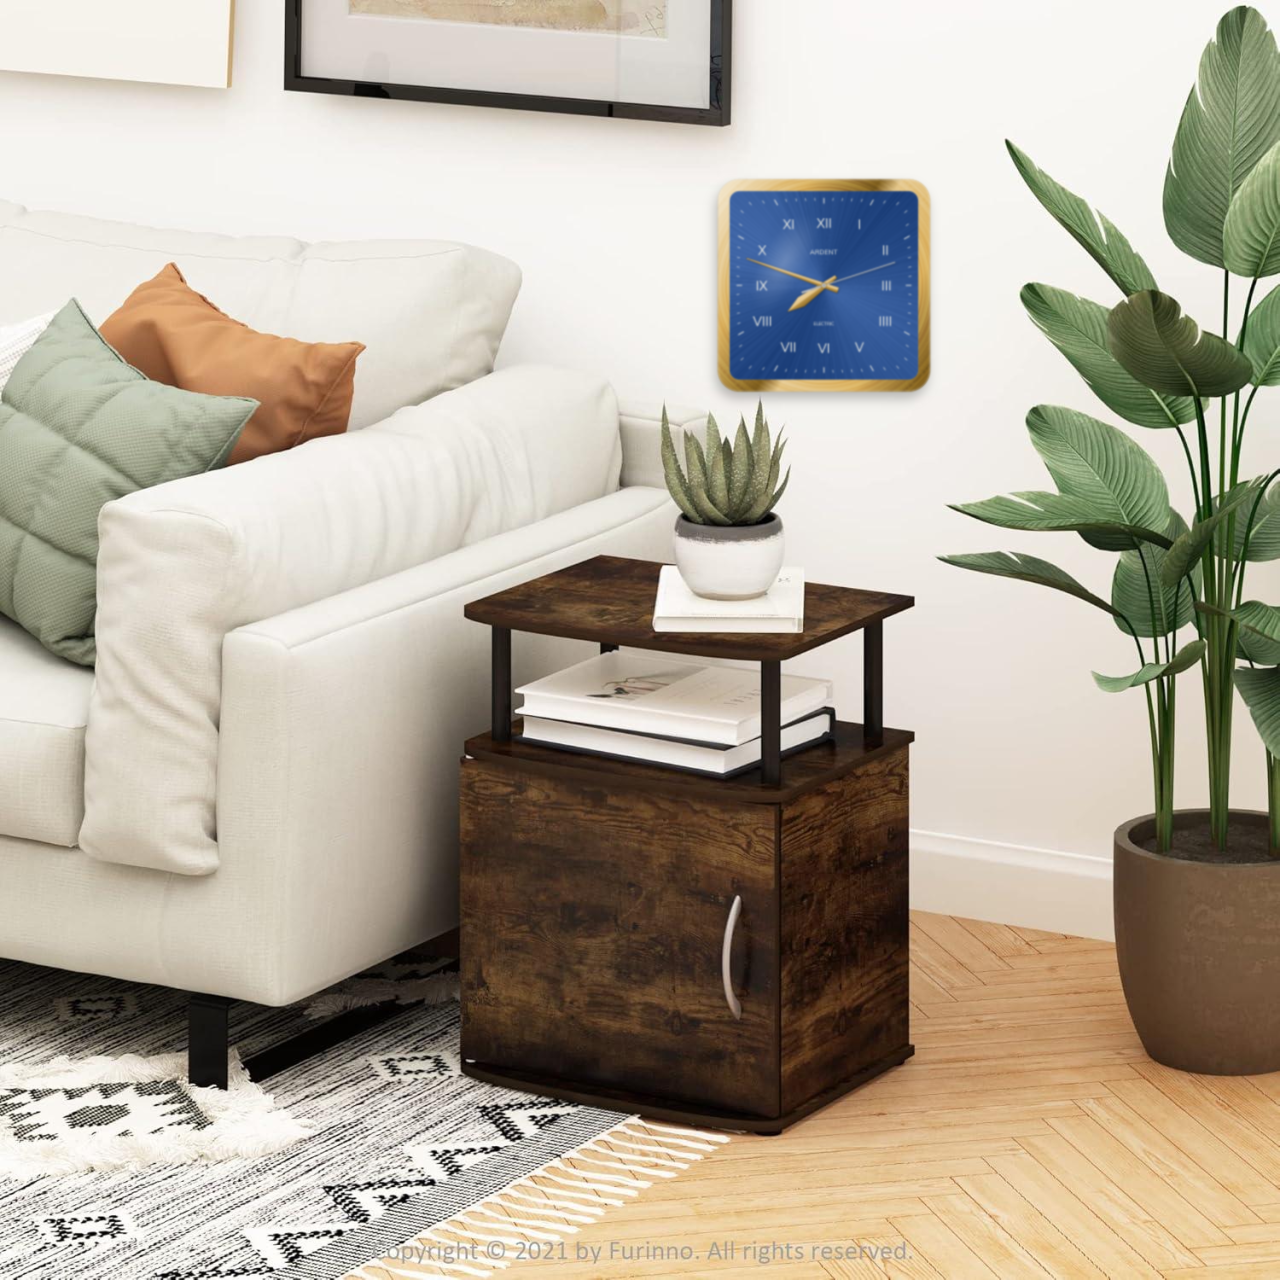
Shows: **7:48:12**
